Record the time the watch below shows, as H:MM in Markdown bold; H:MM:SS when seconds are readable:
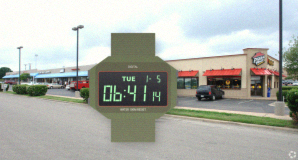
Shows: **6:41:14**
